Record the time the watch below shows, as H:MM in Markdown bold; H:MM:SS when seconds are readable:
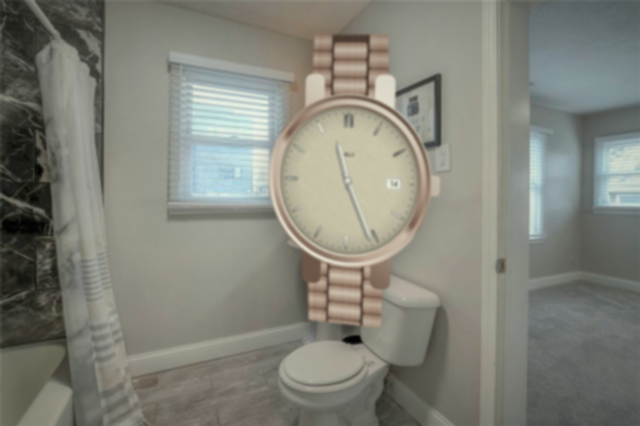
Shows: **11:26**
